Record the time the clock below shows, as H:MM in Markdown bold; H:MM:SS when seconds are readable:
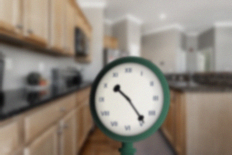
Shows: **10:24**
